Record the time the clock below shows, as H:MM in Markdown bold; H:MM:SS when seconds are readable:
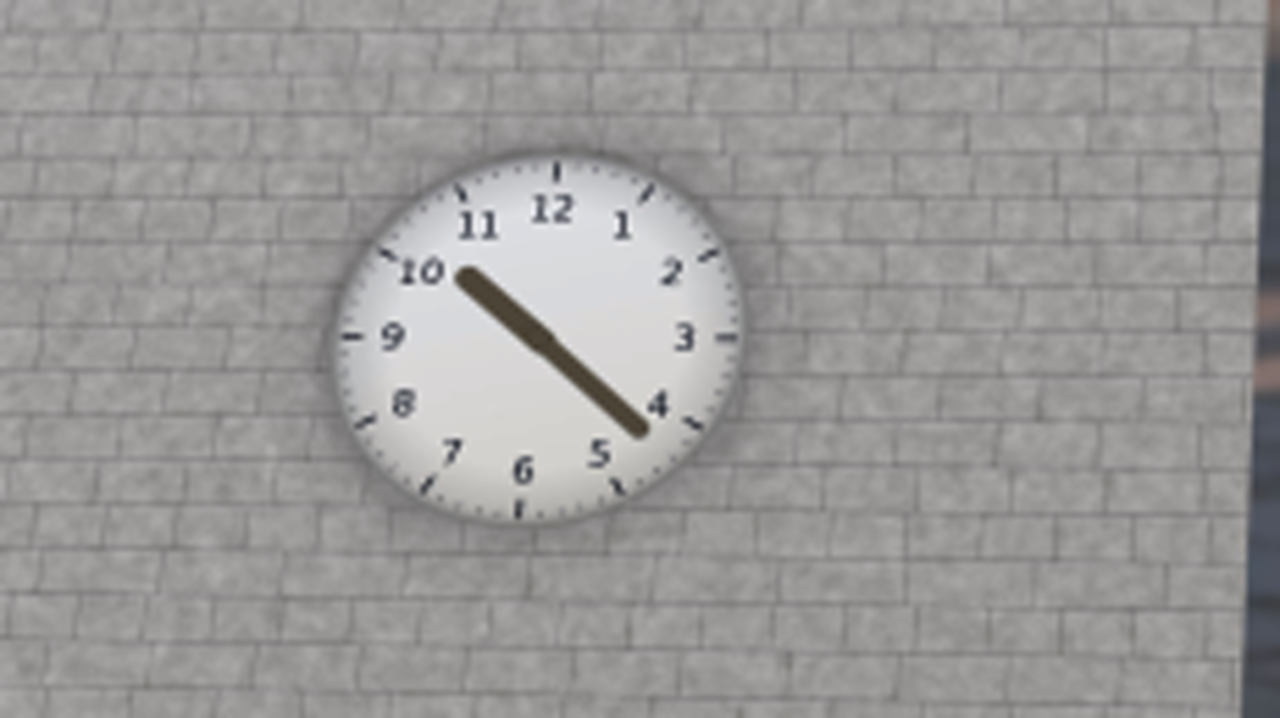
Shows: **10:22**
